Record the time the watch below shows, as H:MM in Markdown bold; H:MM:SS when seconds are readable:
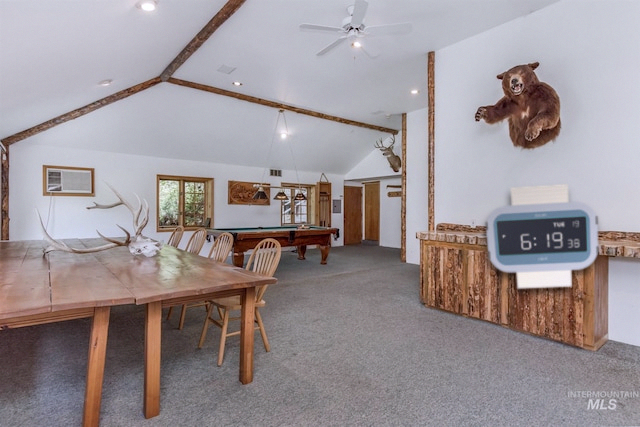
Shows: **6:19**
